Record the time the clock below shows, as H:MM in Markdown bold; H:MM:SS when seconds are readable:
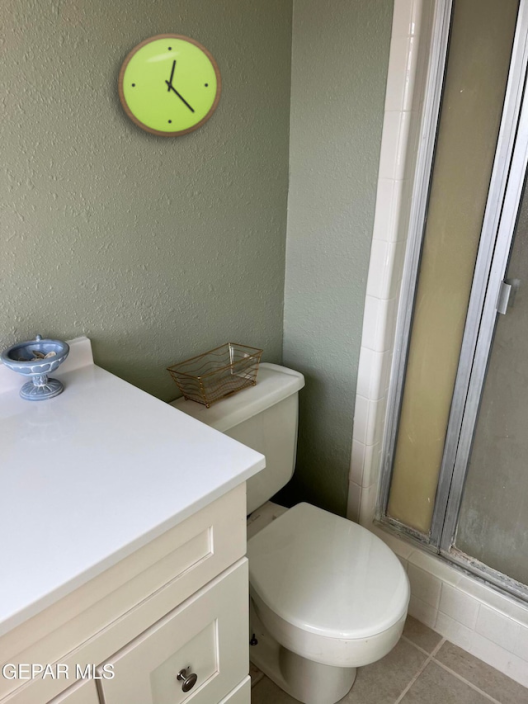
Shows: **12:23**
